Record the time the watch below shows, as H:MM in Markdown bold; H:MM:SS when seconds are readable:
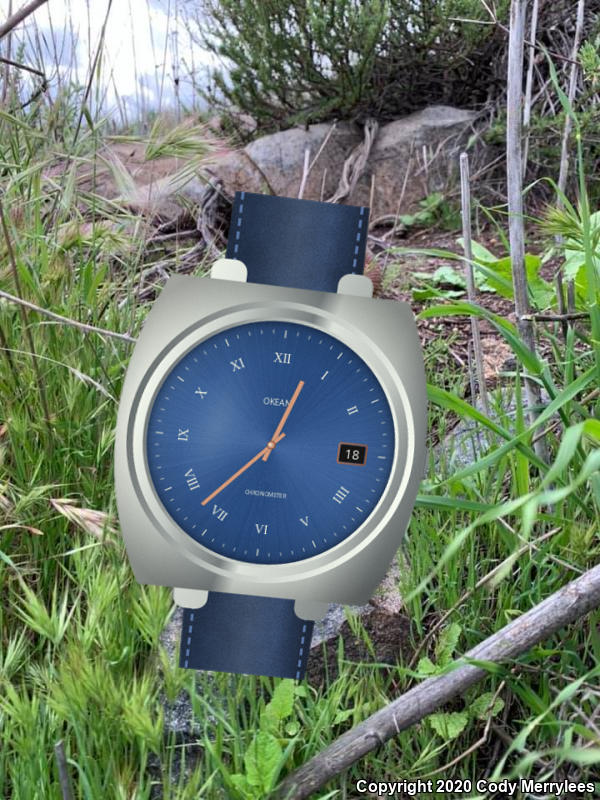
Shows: **12:37**
